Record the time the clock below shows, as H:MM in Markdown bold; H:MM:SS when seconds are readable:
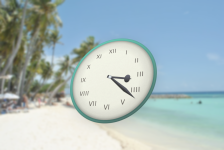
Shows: **3:22**
